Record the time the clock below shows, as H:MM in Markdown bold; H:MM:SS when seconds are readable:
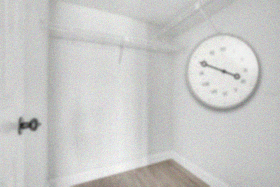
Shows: **3:49**
